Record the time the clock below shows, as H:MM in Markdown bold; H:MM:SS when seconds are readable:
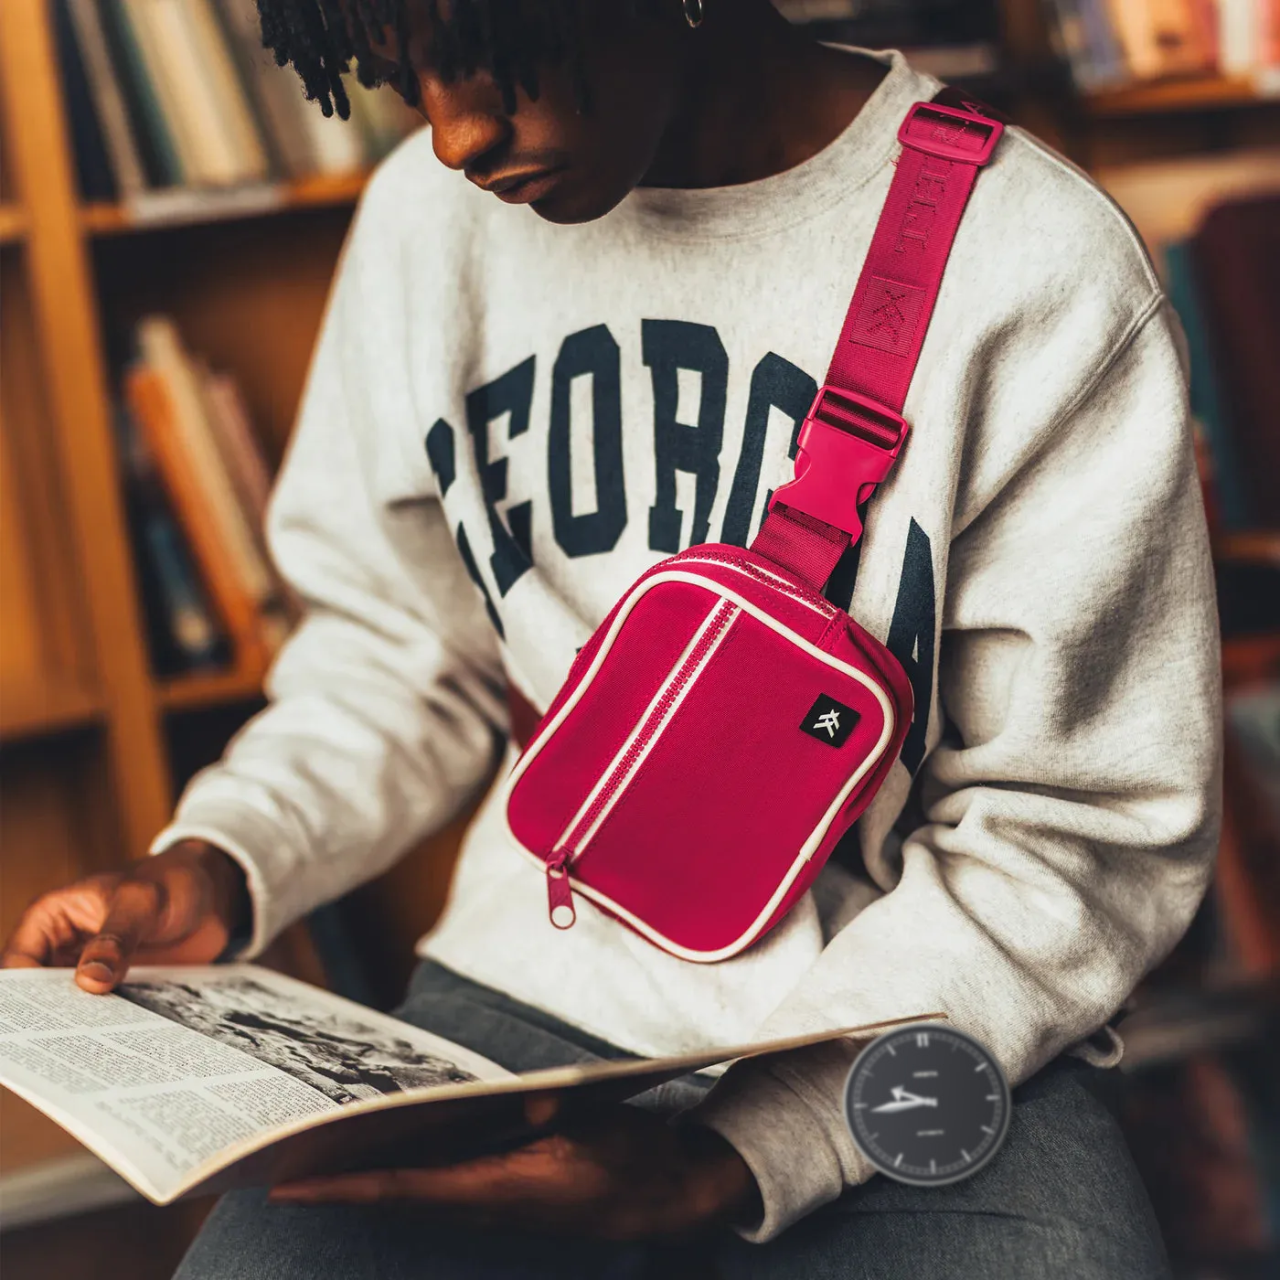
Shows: **9:44**
